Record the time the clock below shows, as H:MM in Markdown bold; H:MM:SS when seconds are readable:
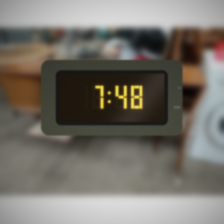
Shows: **7:48**
